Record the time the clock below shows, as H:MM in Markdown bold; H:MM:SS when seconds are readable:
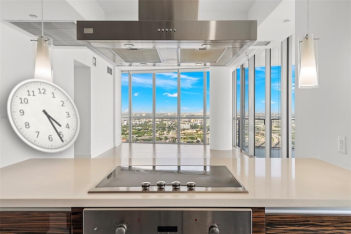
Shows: **4:26**
